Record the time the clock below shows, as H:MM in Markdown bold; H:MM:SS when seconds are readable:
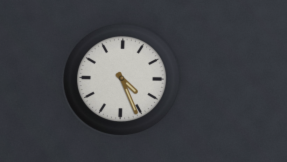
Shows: **4:26**
